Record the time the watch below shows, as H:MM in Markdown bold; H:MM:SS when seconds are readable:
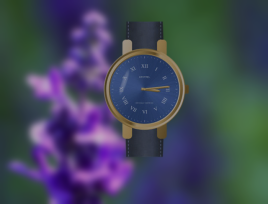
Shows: **3:14**
